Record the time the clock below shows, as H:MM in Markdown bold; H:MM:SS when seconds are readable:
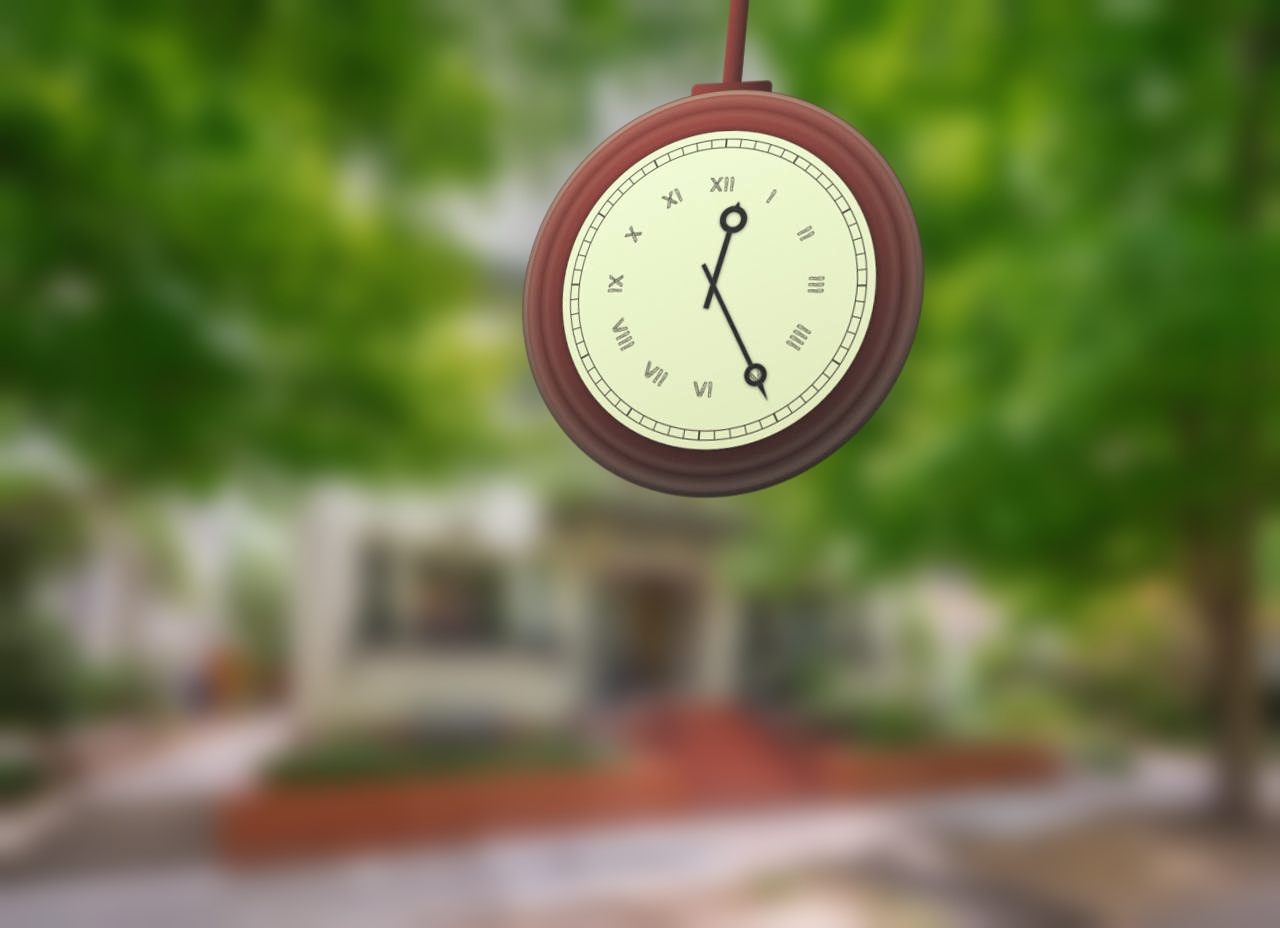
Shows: **12:25**
